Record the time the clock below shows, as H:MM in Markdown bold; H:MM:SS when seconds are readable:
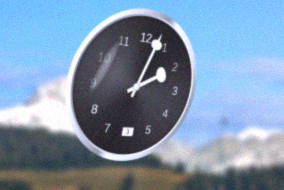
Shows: **2:03**
